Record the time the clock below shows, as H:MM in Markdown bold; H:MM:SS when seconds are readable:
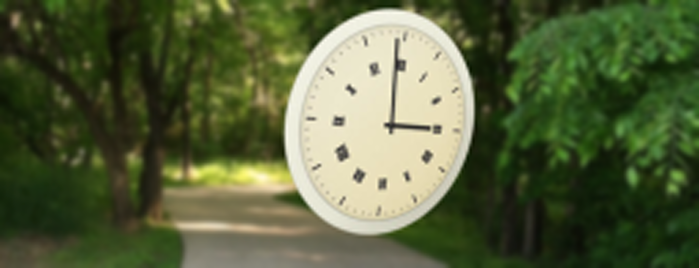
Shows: **2:59**
